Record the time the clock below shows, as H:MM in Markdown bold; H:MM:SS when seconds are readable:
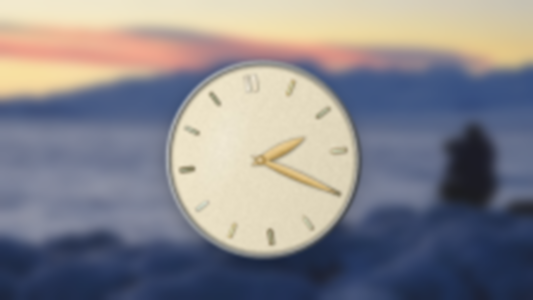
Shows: **2:20**
